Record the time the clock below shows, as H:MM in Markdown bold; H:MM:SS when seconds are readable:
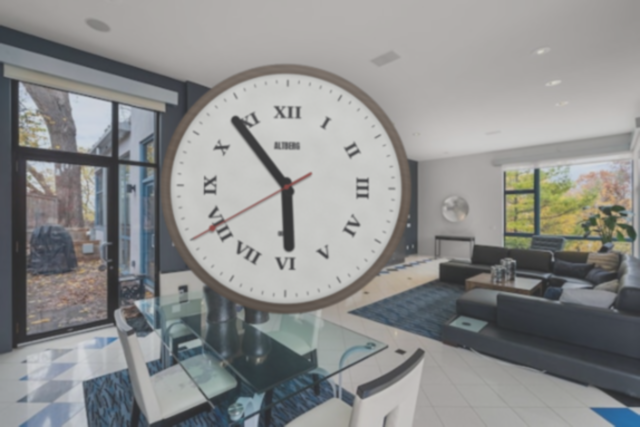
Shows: **5:53:40**
